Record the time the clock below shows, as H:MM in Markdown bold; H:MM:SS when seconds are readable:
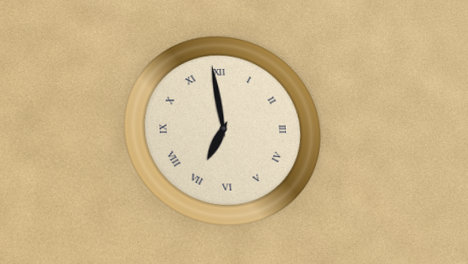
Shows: **6:59**
